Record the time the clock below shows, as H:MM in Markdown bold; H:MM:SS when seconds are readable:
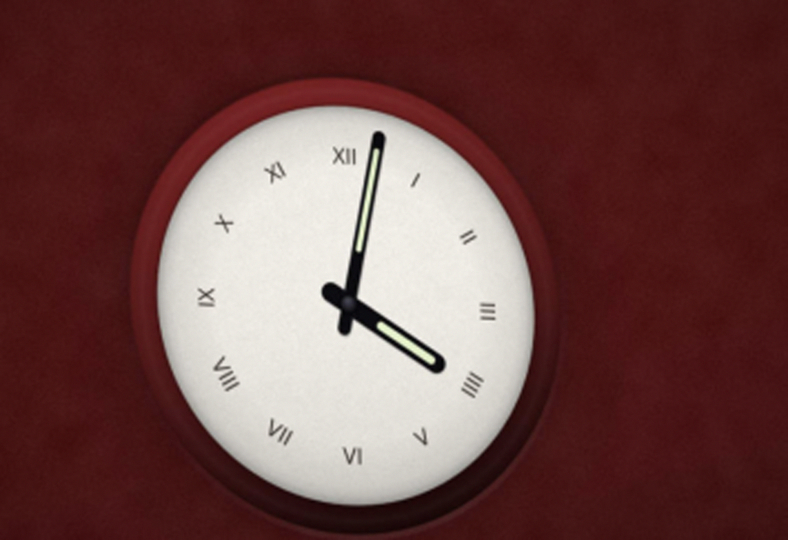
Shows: **4:02**
